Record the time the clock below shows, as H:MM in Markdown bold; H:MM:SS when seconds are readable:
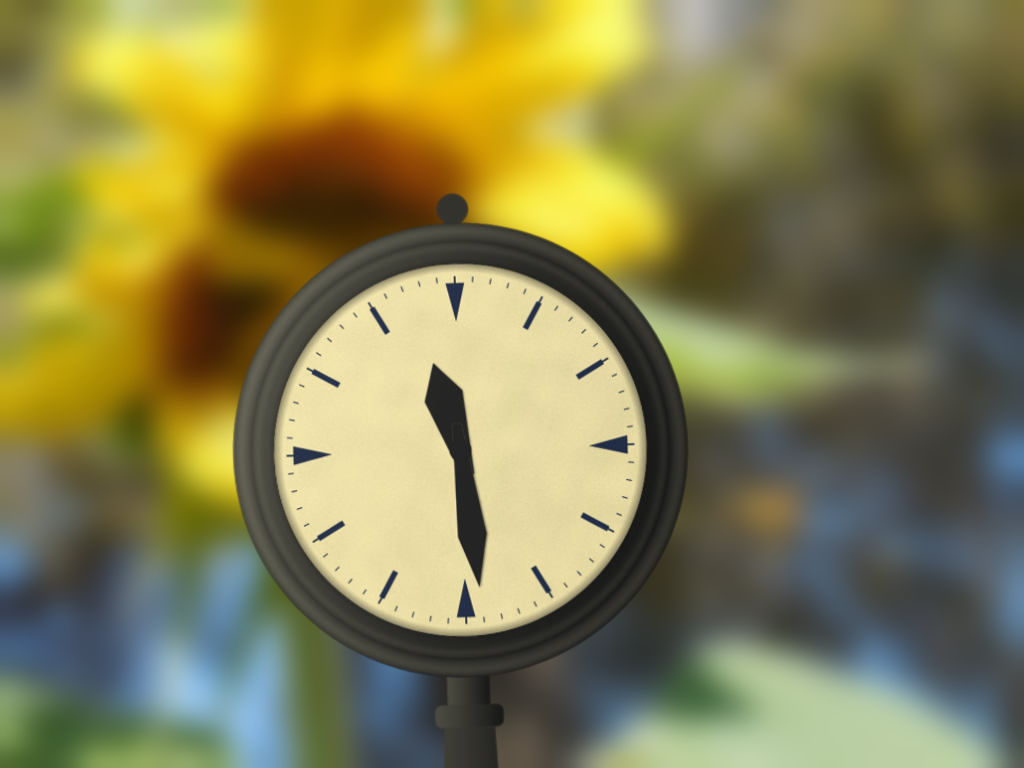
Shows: **11:29**
